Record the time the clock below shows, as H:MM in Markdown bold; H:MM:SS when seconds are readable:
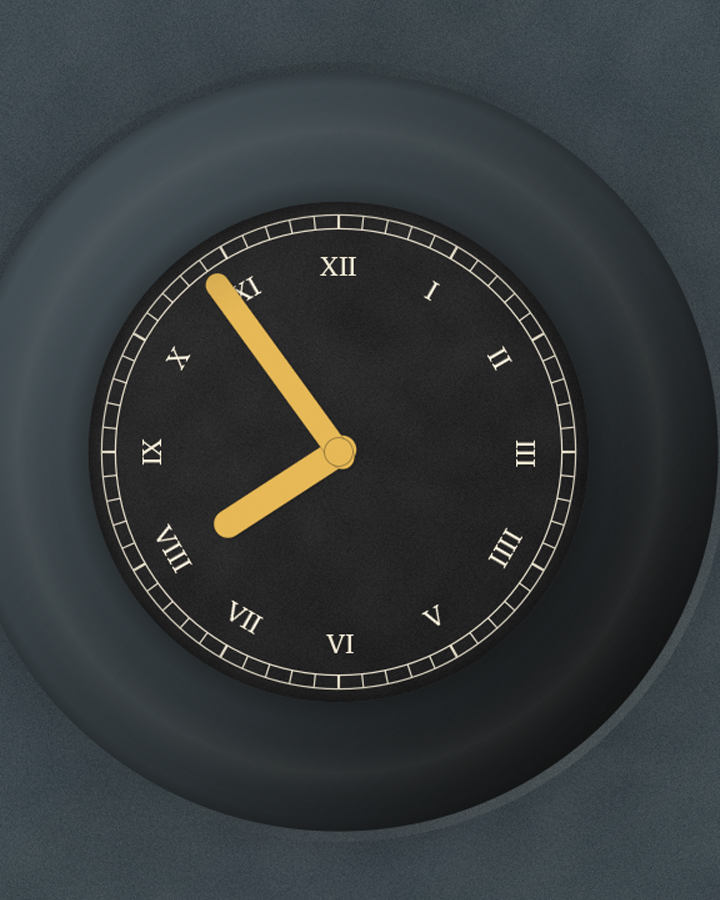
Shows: **7:54**
